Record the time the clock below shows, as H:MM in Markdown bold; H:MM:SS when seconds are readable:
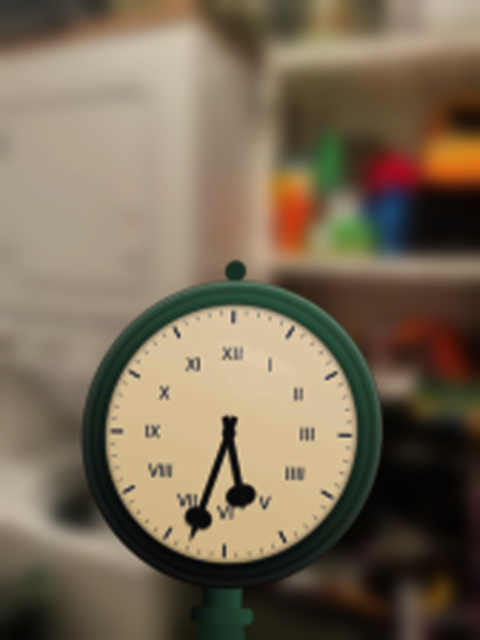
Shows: **5:33**
